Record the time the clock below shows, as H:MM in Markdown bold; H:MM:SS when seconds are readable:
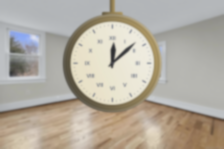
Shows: **12:08**
